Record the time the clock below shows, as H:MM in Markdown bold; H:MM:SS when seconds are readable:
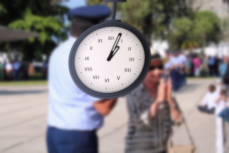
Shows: **1:03**
